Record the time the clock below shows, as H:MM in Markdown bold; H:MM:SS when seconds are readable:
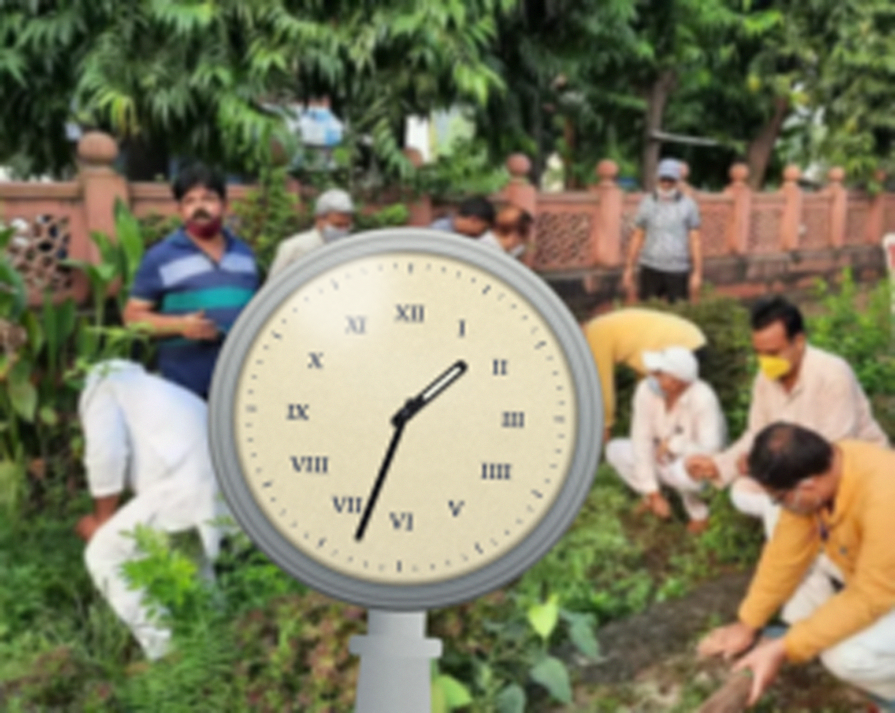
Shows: **1:33**
